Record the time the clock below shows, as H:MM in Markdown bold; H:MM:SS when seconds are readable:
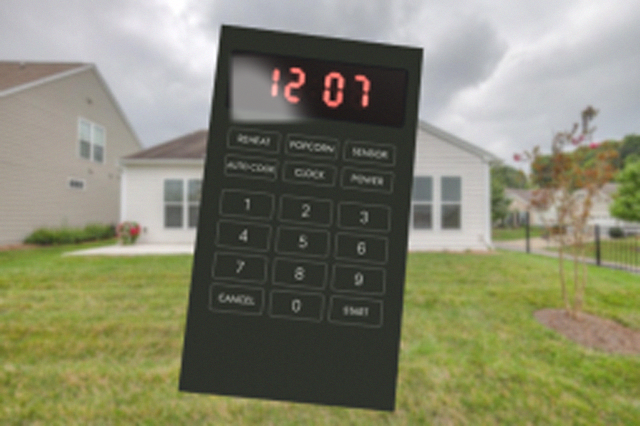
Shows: **12:07**
